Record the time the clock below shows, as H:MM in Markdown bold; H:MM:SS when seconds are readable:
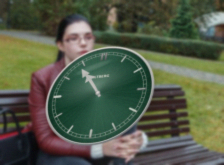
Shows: **10:54**
